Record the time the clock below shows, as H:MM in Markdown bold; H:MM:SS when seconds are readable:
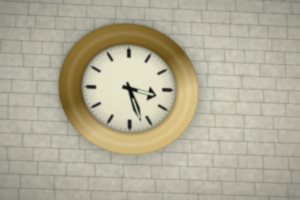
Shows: **3:27**
